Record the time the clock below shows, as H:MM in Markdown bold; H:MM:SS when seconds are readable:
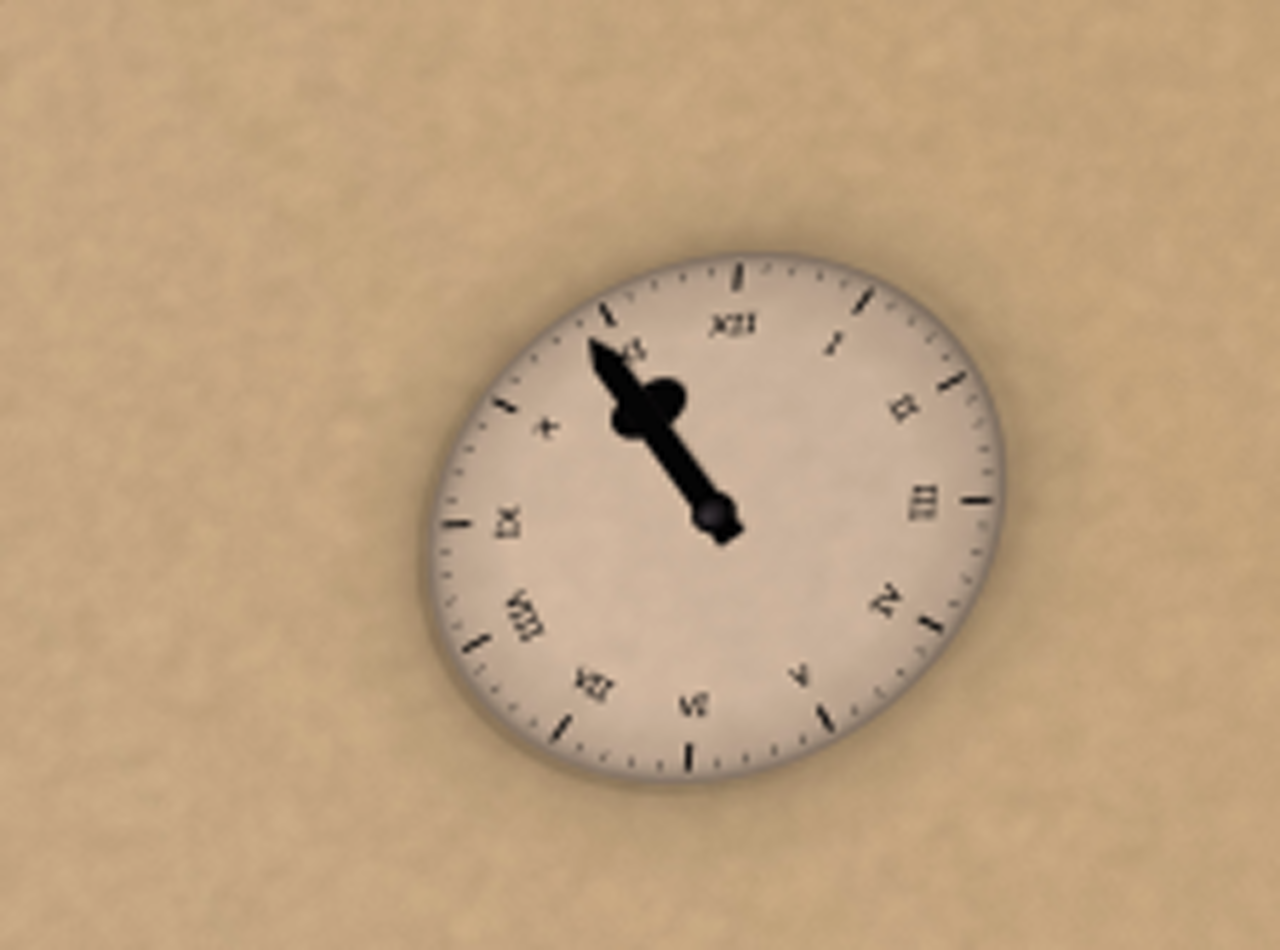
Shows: **10:54**
